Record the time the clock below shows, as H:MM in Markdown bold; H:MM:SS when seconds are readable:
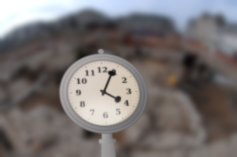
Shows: **4:04**
